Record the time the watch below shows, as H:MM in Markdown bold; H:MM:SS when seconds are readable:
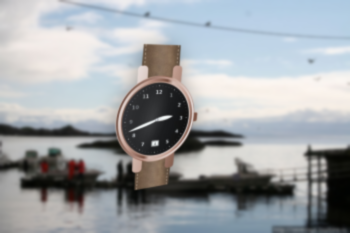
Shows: **2:42**
